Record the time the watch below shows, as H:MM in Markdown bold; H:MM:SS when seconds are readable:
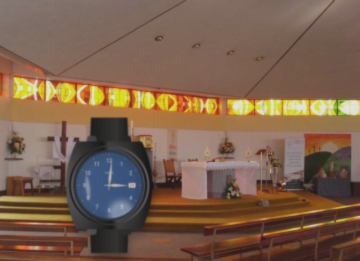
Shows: **3:01**
